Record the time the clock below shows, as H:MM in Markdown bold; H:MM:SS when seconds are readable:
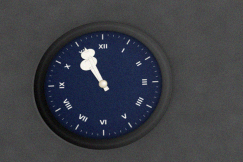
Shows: **10:56**
